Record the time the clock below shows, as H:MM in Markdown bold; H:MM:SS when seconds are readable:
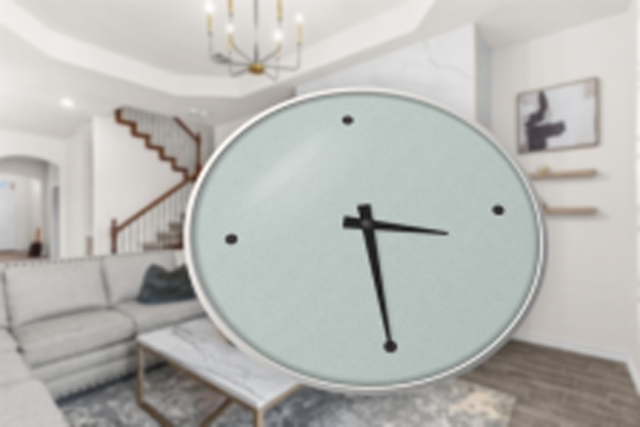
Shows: **3:30**
